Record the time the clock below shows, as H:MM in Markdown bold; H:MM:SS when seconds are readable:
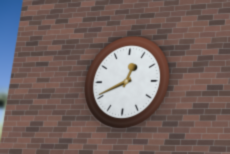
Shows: **12:41**
